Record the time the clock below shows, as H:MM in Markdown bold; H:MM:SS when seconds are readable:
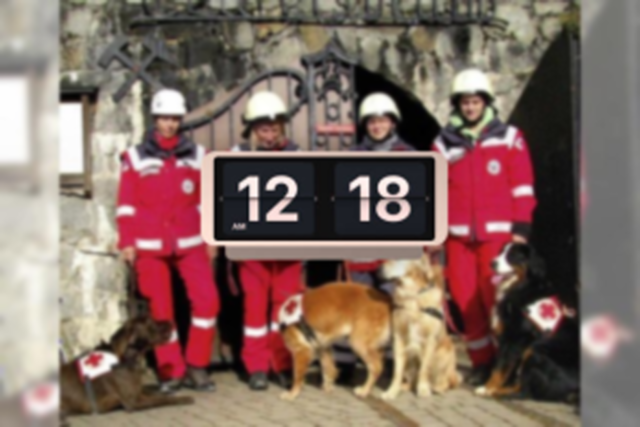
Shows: **12:18**
